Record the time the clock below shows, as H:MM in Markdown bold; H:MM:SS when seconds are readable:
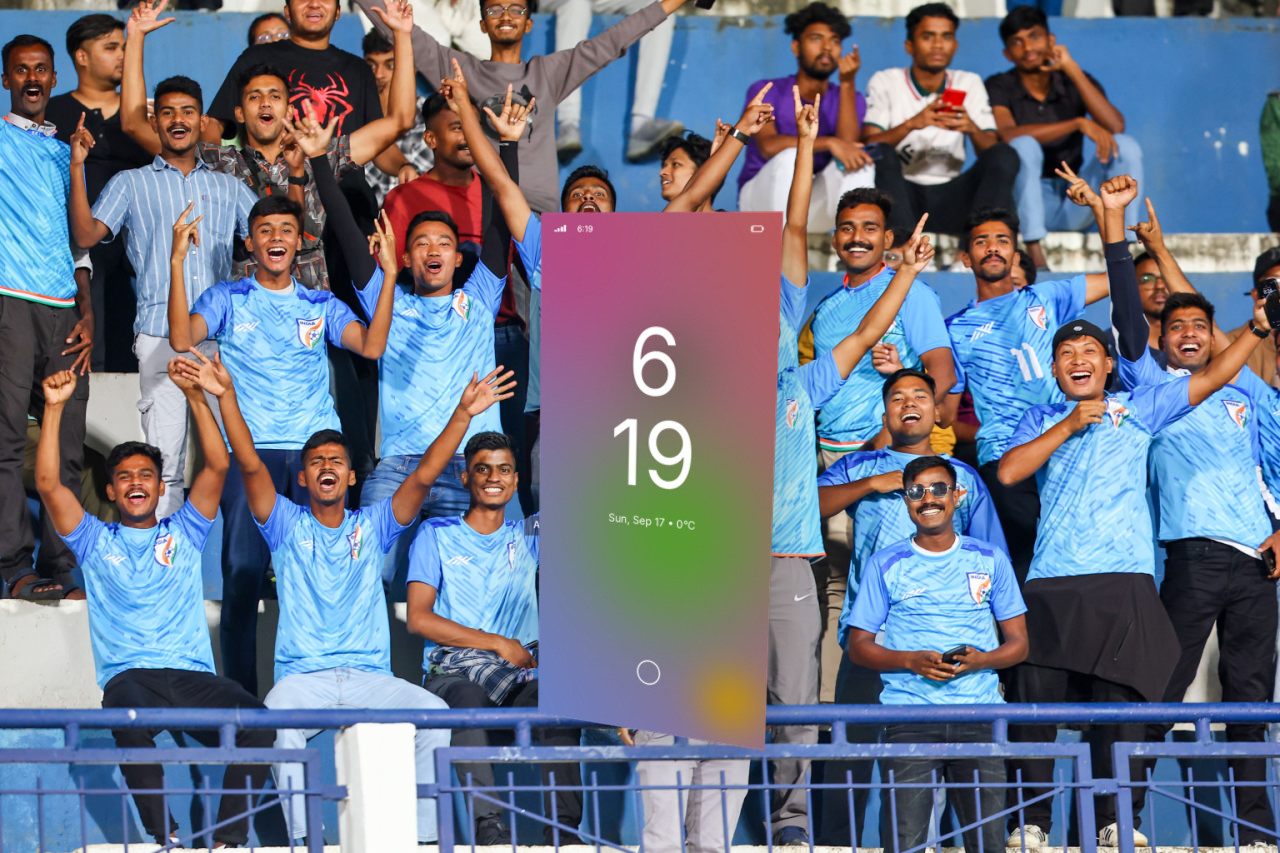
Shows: **6:19**
